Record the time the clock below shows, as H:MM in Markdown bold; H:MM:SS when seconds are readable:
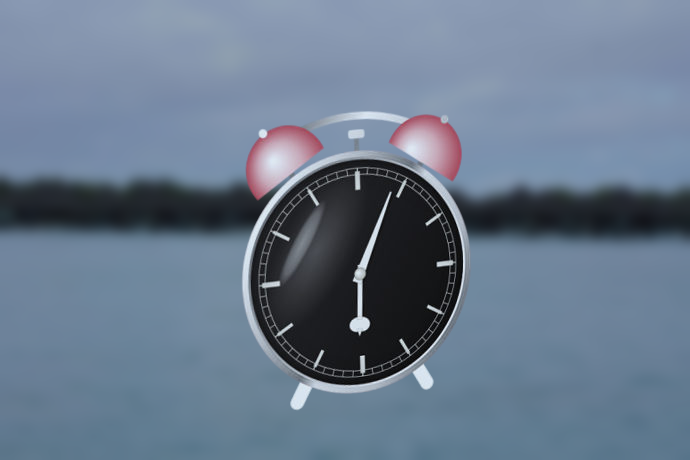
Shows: **6:04**
